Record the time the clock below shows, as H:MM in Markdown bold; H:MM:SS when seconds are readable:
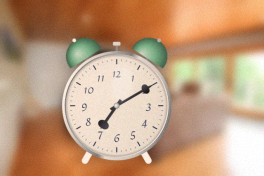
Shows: **7:10**
